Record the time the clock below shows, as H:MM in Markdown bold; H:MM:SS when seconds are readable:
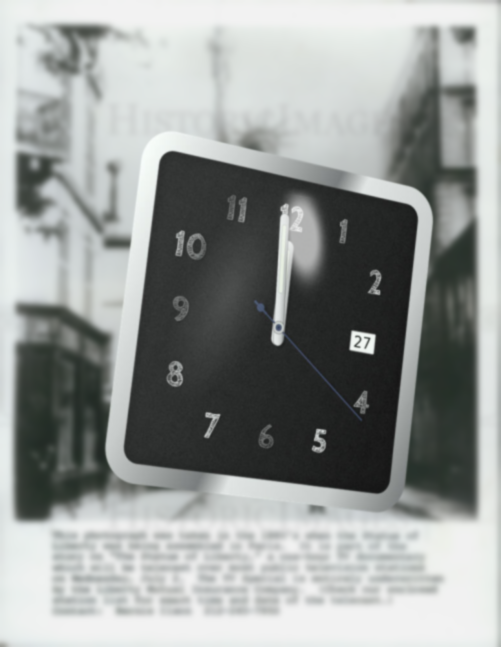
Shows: **11:59:21**
